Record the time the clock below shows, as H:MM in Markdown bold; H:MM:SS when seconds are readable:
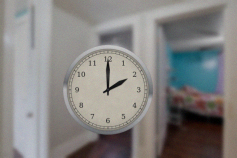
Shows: **2:00**
